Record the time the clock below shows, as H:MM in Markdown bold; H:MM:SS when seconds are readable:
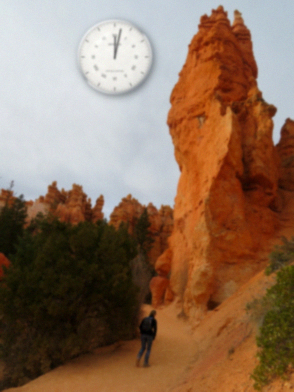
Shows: **12:02**
